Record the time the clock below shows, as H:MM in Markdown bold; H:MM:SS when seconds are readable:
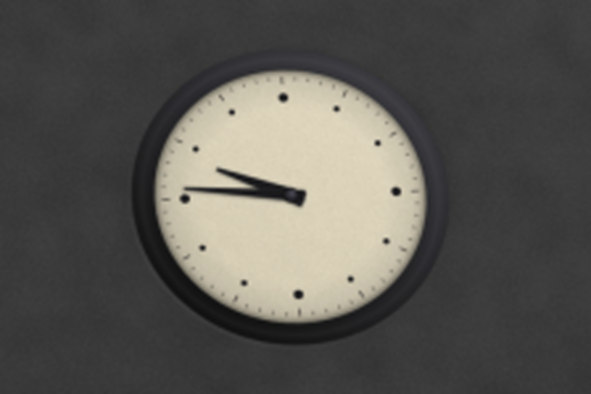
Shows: **9:46**
